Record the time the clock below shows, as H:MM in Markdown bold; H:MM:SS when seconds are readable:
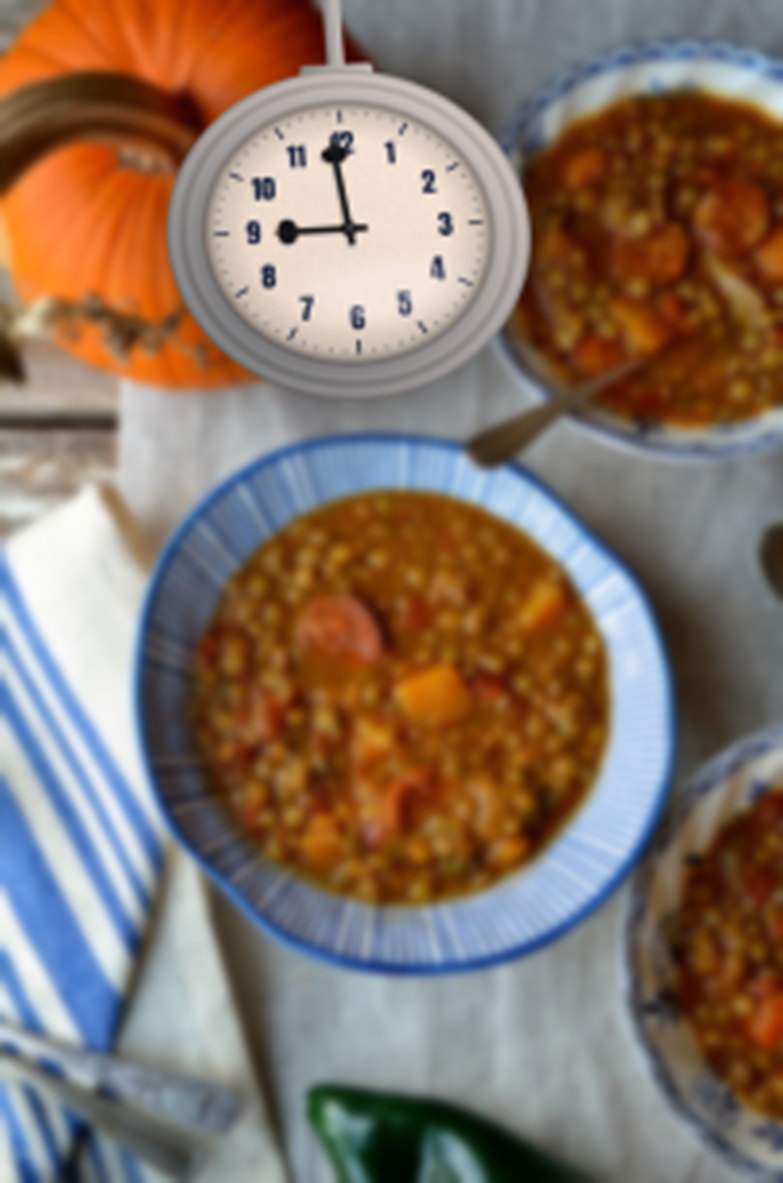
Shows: **8:59**
